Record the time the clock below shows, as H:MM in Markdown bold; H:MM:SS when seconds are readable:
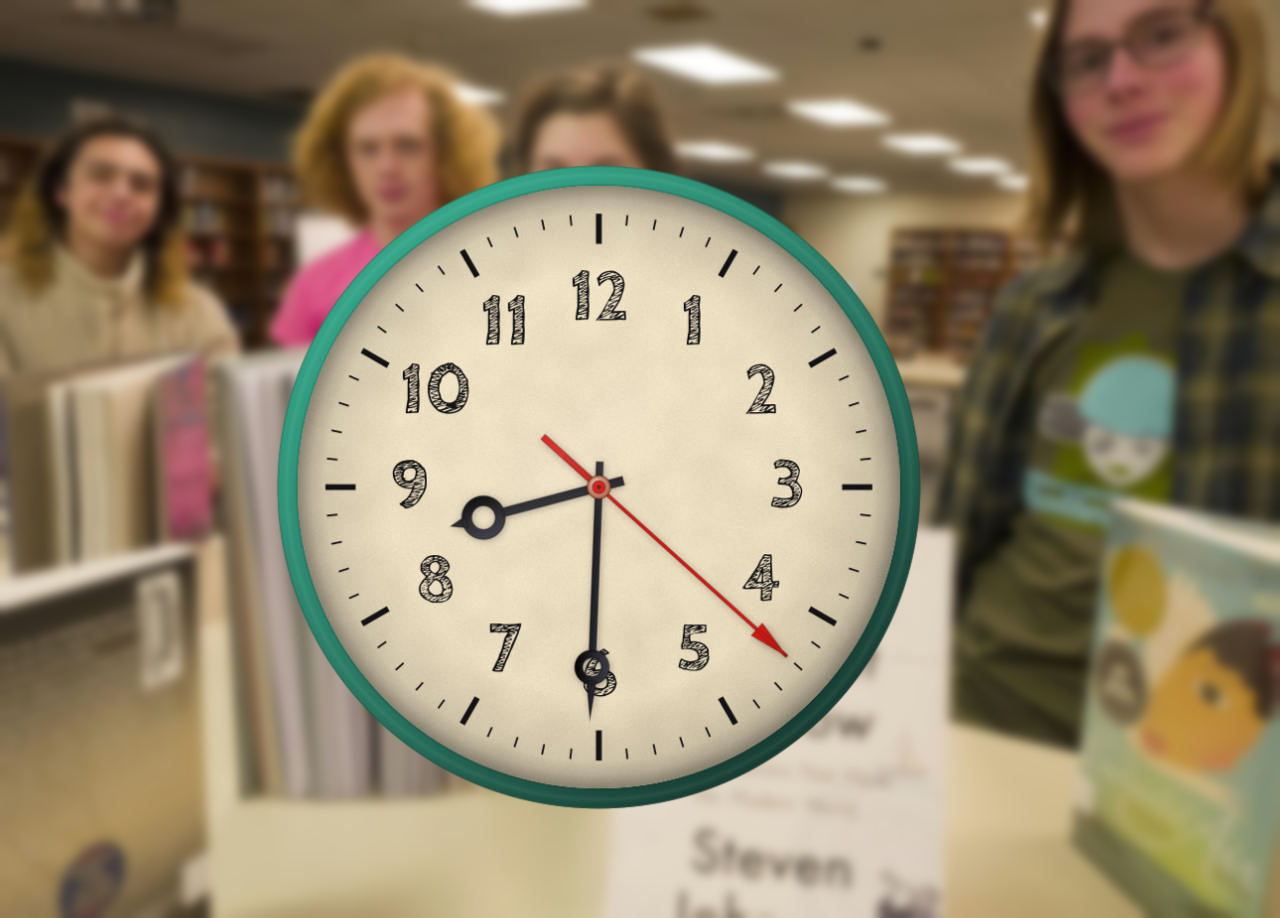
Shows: **8:30:22**
